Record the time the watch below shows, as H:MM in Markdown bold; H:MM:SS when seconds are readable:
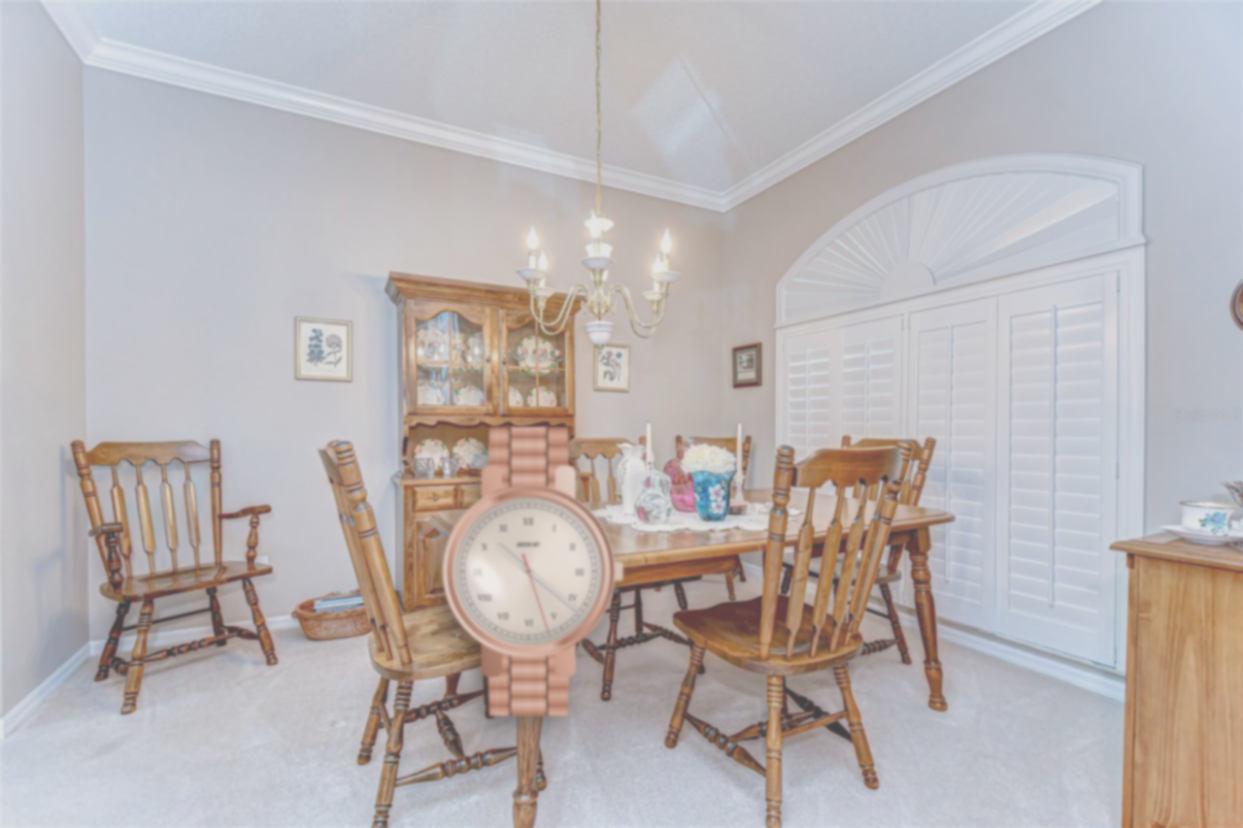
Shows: **10:21:27**
